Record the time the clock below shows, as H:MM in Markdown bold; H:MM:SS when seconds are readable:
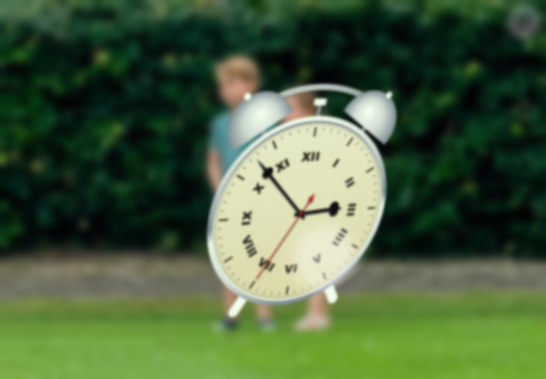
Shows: **2:52:35**
